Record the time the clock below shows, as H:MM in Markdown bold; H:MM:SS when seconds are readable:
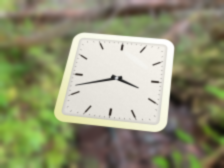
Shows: **3:42**
